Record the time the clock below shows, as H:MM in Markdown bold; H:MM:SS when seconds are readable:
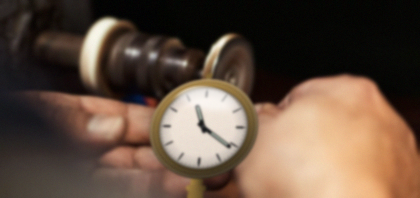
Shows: **11:21**
